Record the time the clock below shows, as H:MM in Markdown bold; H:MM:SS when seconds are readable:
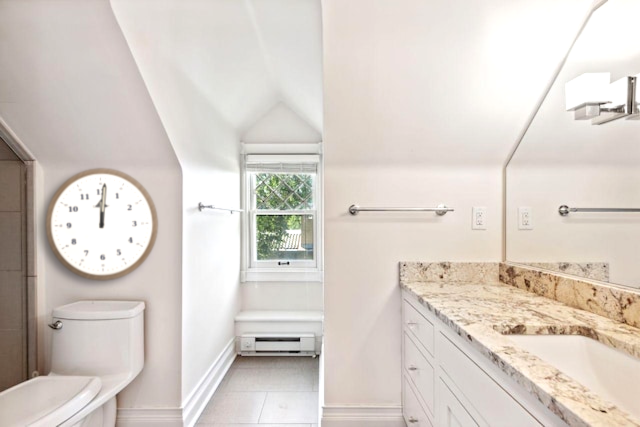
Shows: **12:01**
